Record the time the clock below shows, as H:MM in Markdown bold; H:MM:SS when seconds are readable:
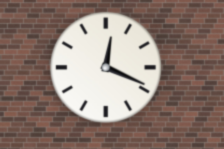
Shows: **12:19**
